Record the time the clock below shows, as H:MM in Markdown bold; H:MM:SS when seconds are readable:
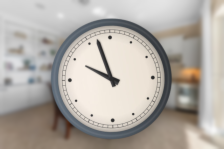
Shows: **9:57**
